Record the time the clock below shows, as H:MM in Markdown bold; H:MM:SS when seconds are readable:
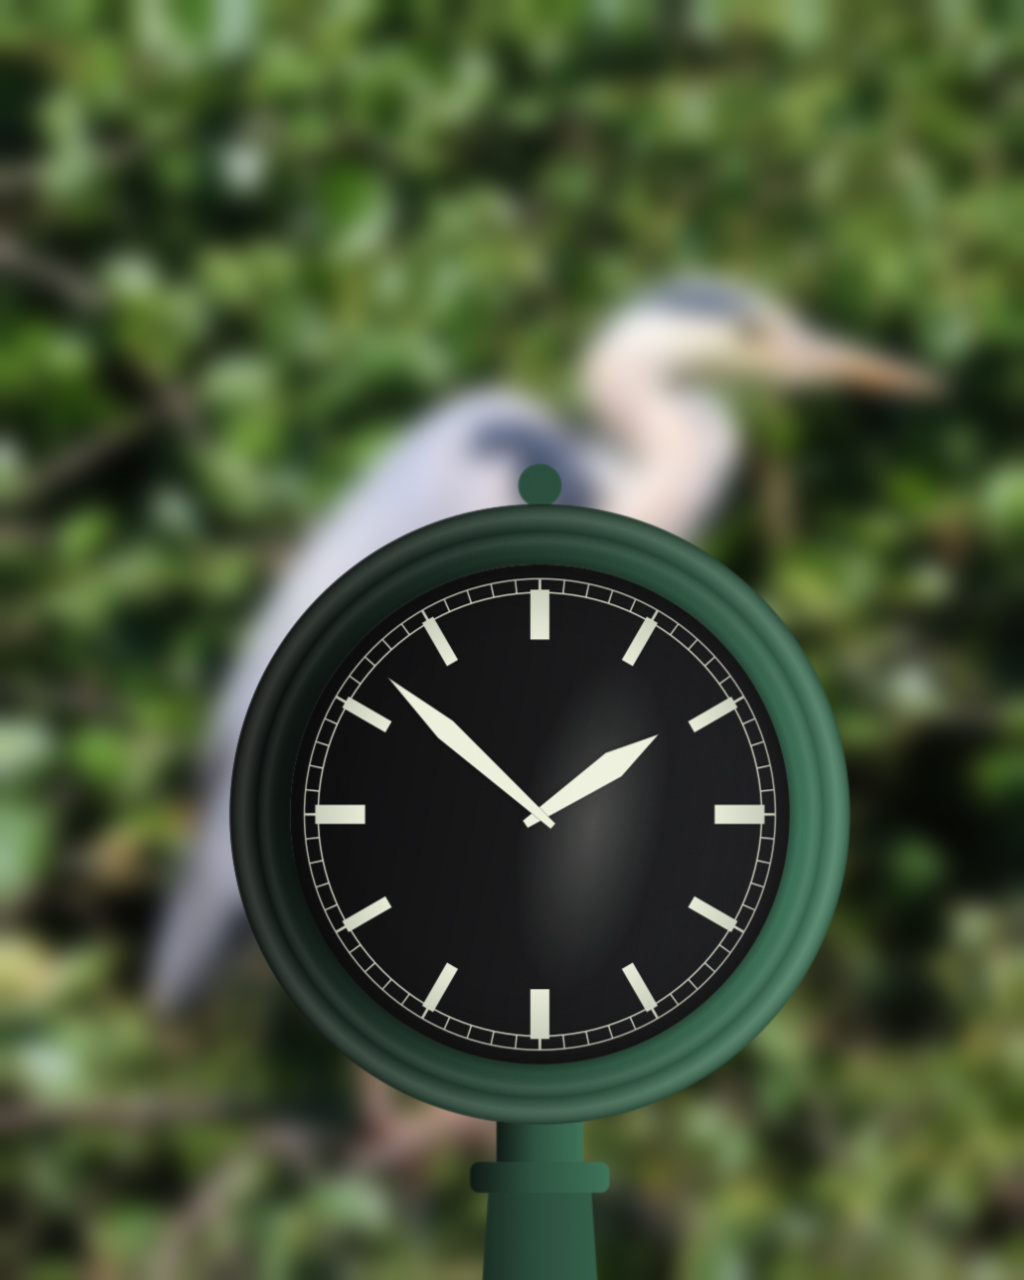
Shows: **1:52**
